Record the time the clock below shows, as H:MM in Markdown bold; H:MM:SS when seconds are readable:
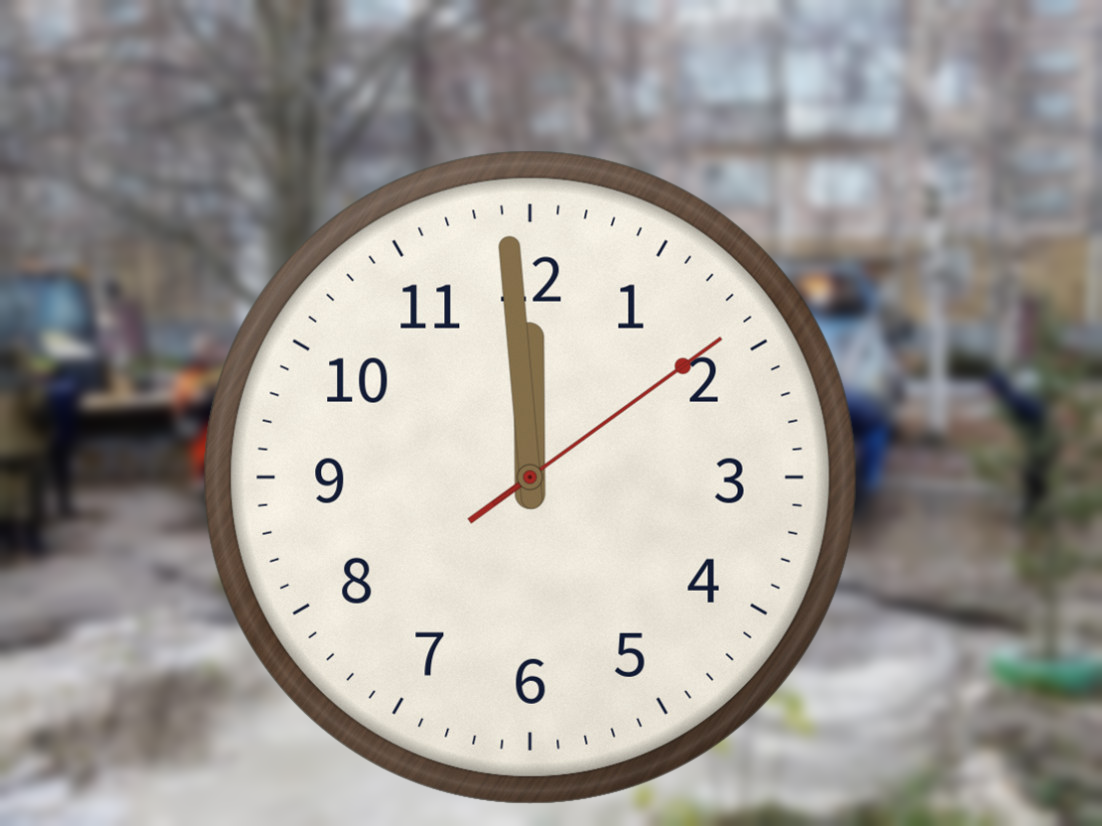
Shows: **11:59:09**
